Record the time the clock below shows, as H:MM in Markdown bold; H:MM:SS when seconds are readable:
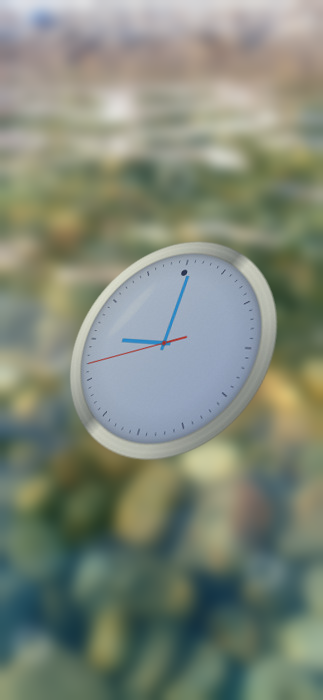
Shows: **9:00:42**
